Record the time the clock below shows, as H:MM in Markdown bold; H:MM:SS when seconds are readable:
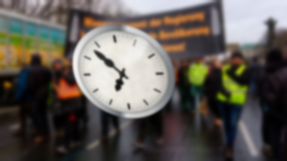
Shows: **6:53**
